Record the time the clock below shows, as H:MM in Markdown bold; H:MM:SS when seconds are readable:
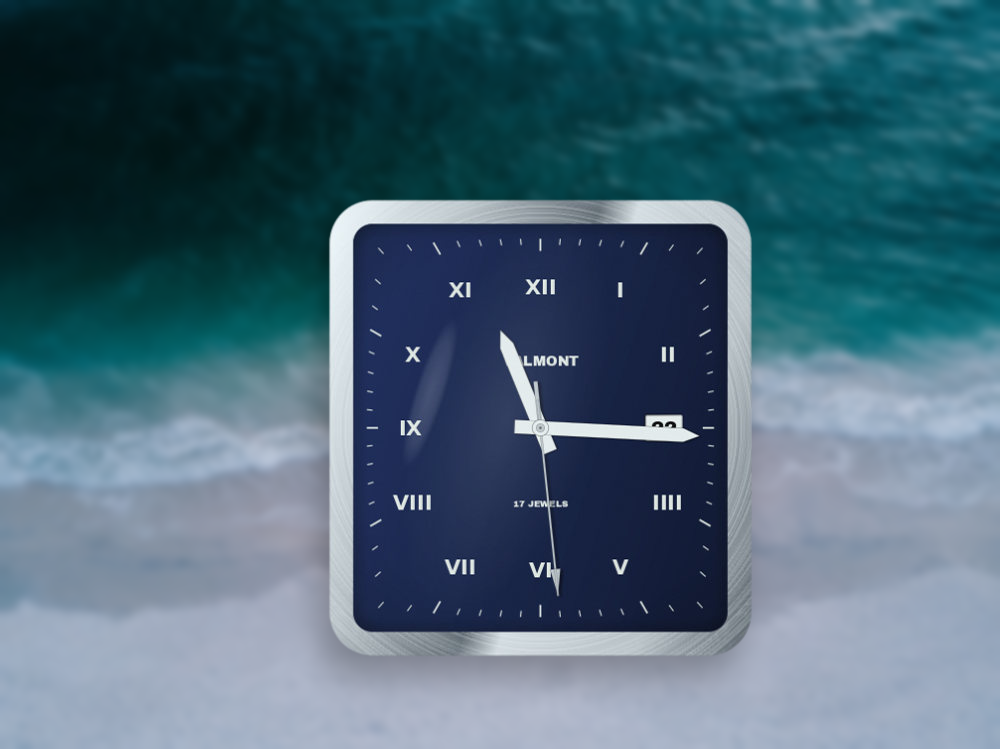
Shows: **11:15:29**
